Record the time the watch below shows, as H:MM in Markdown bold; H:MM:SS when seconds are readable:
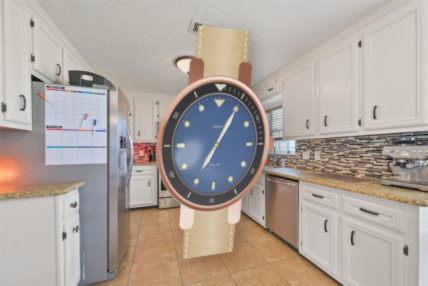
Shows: **7:05**
